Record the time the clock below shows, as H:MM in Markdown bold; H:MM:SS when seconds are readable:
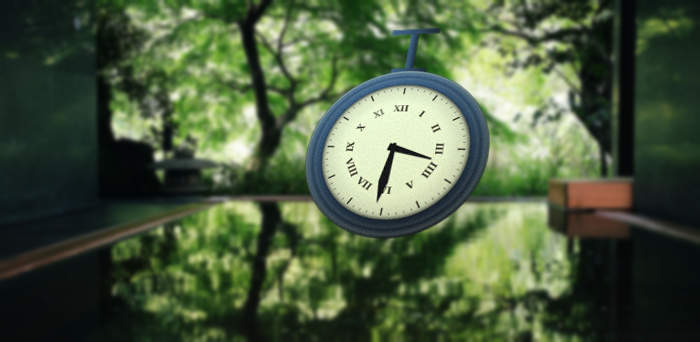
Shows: **3:31**
